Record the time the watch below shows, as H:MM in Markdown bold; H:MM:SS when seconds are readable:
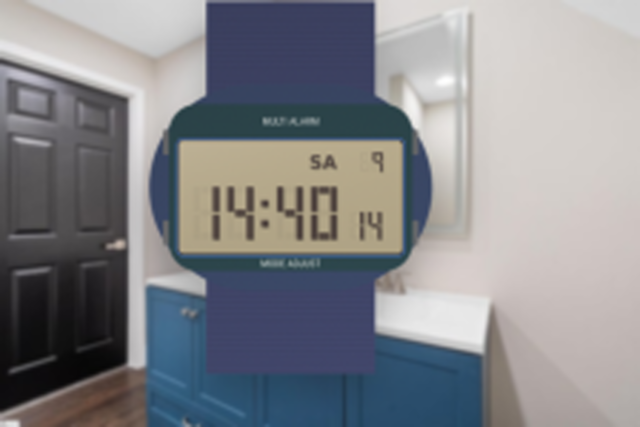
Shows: **14:40:14**
